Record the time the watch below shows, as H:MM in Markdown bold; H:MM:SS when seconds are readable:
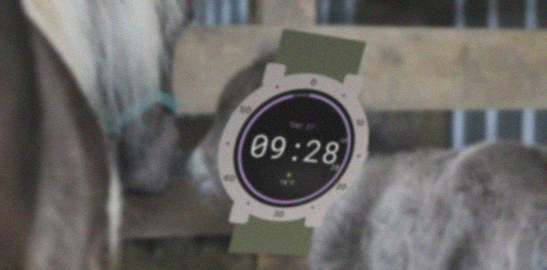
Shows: **9:28**
